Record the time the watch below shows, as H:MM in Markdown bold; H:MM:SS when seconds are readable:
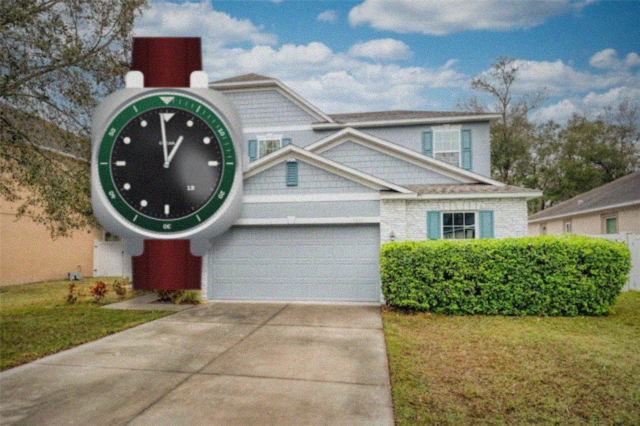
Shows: **12:59**
